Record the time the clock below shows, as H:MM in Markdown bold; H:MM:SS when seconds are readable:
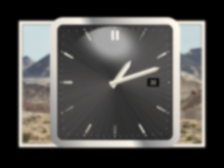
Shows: **1:12**
